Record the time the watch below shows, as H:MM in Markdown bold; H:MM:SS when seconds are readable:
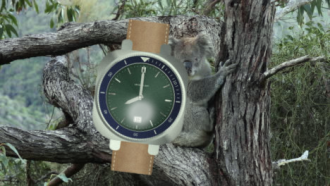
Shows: **8:00**
